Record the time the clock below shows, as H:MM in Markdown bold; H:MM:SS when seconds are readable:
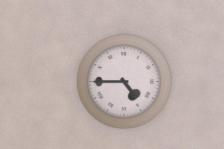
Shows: **4:45**
